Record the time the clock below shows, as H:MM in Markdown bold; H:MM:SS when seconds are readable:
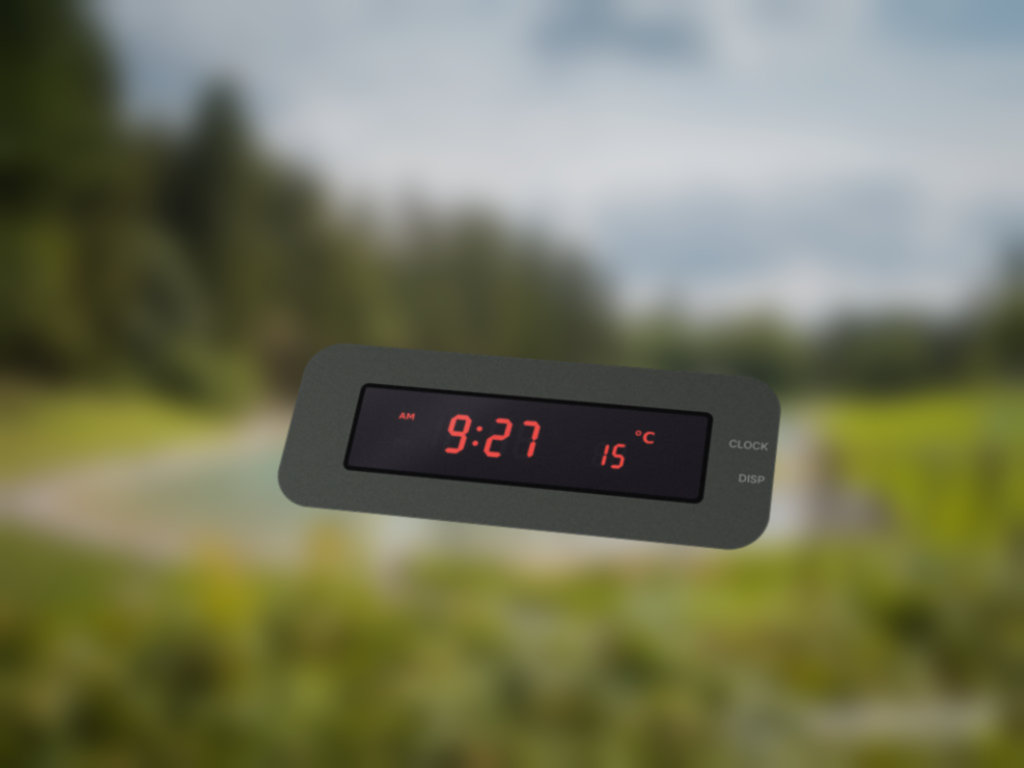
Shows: **9:27**
